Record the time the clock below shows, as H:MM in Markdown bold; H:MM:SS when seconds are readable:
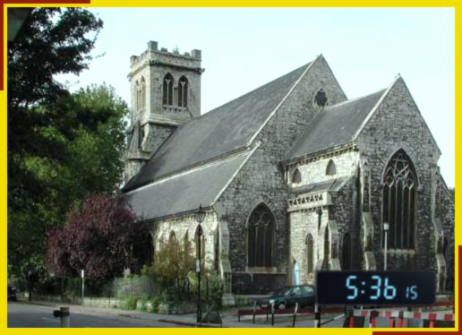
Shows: **5:36:15**
